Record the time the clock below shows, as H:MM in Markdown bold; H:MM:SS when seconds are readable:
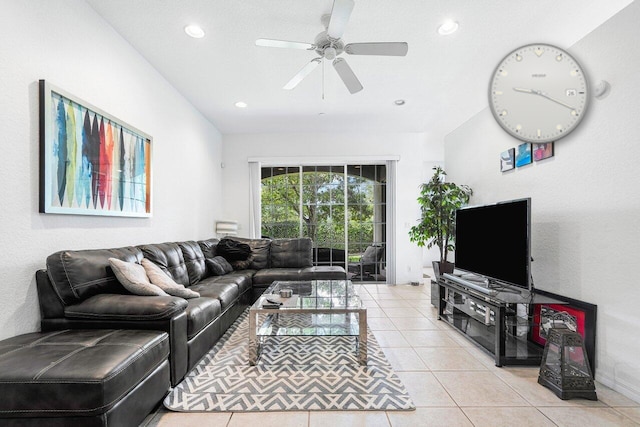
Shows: **9:19**
